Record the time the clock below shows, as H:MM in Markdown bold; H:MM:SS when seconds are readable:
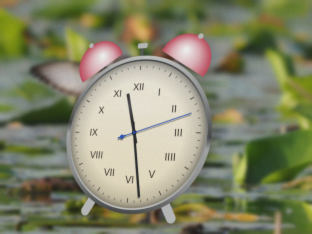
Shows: **11:28:12**
